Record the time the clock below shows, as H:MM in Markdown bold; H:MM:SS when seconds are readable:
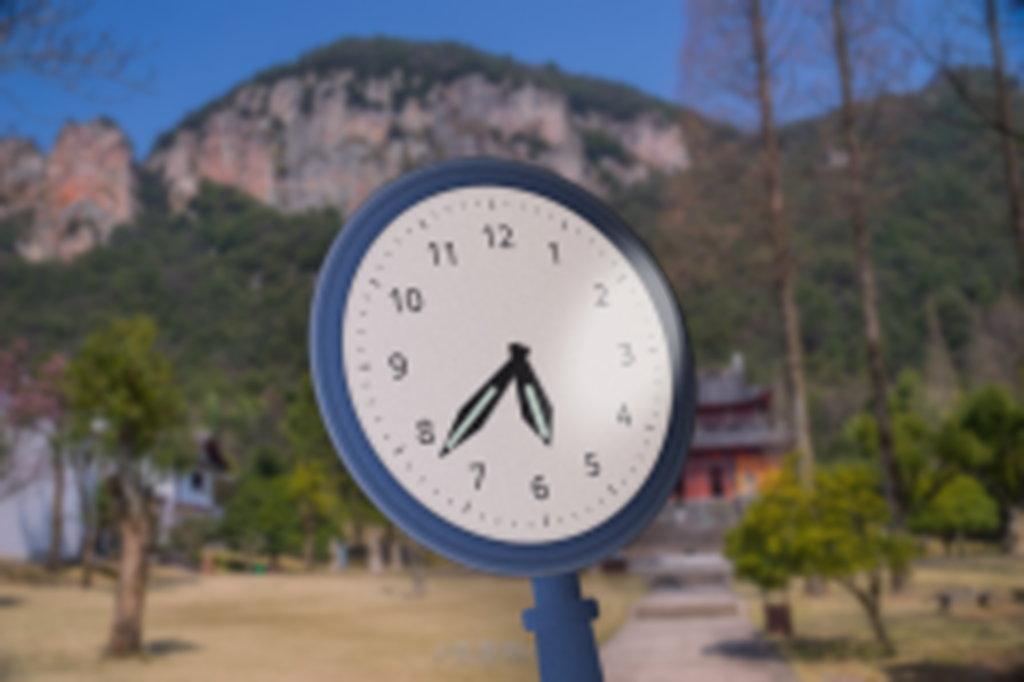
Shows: **5:38**
